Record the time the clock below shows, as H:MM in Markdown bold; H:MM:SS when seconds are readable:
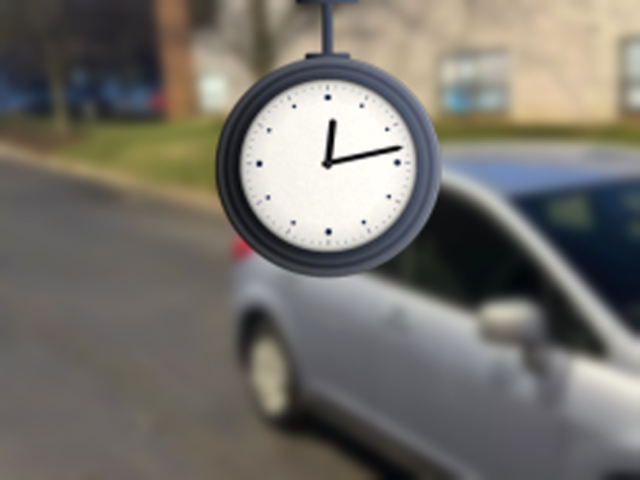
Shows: **12:13**
